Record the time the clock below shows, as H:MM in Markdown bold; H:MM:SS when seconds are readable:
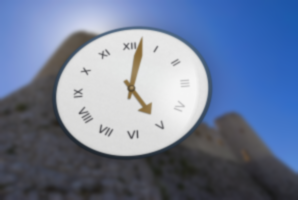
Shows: **5:02**
